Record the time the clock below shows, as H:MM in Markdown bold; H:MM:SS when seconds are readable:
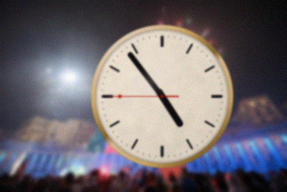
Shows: **4:53:45**
